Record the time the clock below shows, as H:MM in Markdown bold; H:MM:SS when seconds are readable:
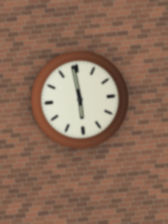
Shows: **5:59**
